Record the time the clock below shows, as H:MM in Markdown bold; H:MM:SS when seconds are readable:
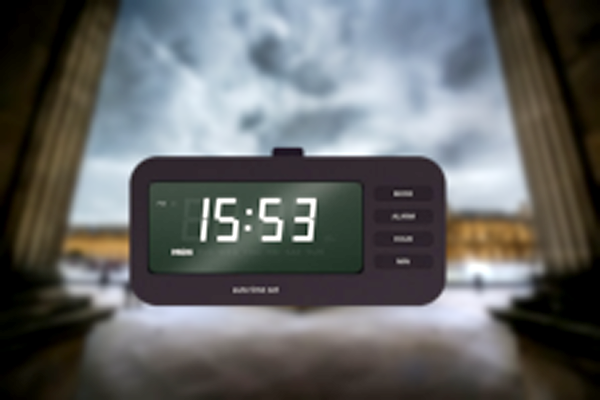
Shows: **15:53**
